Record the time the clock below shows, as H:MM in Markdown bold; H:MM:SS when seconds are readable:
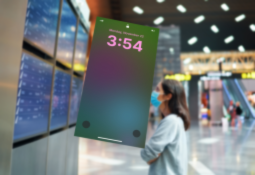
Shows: **3:54**
